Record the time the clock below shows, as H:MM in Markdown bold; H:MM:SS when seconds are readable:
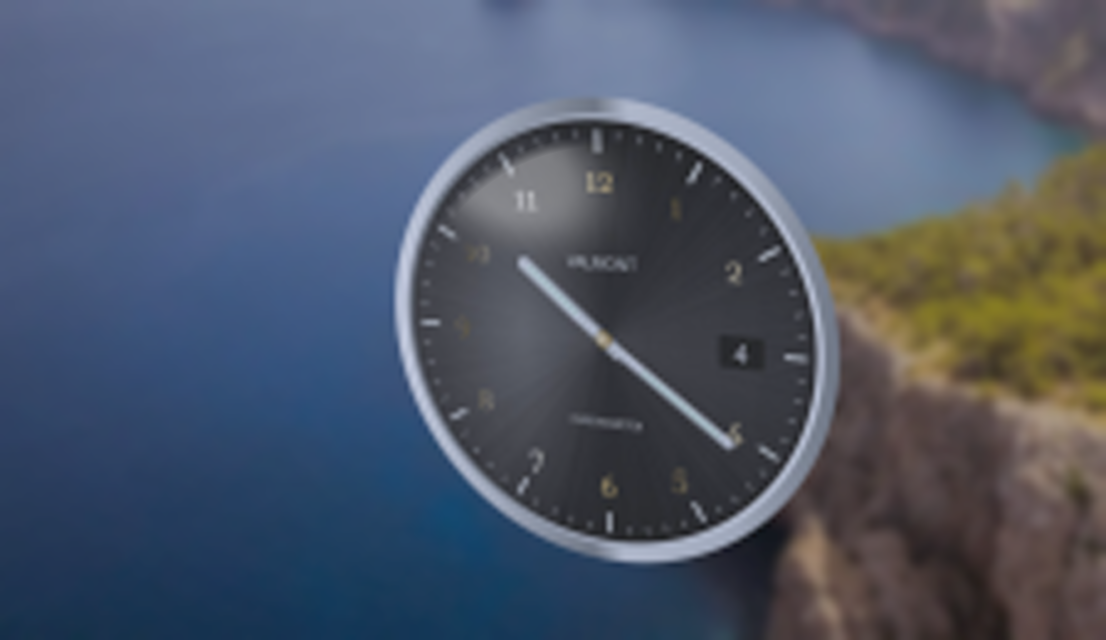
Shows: **10:21**
